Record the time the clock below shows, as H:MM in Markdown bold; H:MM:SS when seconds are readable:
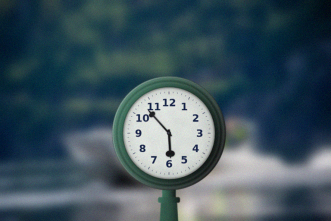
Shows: **5:53**
